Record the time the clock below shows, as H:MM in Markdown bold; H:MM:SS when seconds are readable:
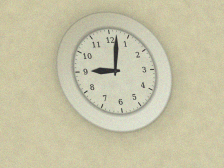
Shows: **9:02**
